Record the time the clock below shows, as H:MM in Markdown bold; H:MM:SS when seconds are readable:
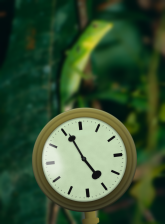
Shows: **4:56**
